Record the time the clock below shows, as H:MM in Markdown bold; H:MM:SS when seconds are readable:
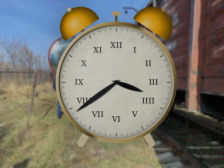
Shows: **3:39**
